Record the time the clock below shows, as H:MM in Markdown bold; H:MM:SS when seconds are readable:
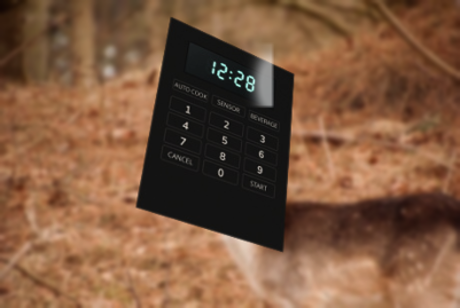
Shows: **12:28**
